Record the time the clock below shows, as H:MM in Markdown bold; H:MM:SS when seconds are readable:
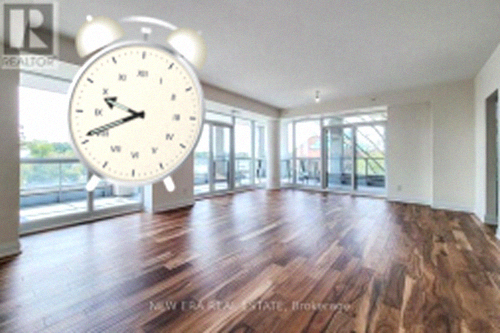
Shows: **9:41**
